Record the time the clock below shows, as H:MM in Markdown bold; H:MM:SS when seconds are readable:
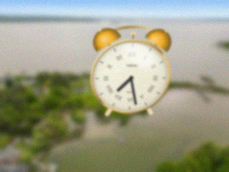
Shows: **7:28**
